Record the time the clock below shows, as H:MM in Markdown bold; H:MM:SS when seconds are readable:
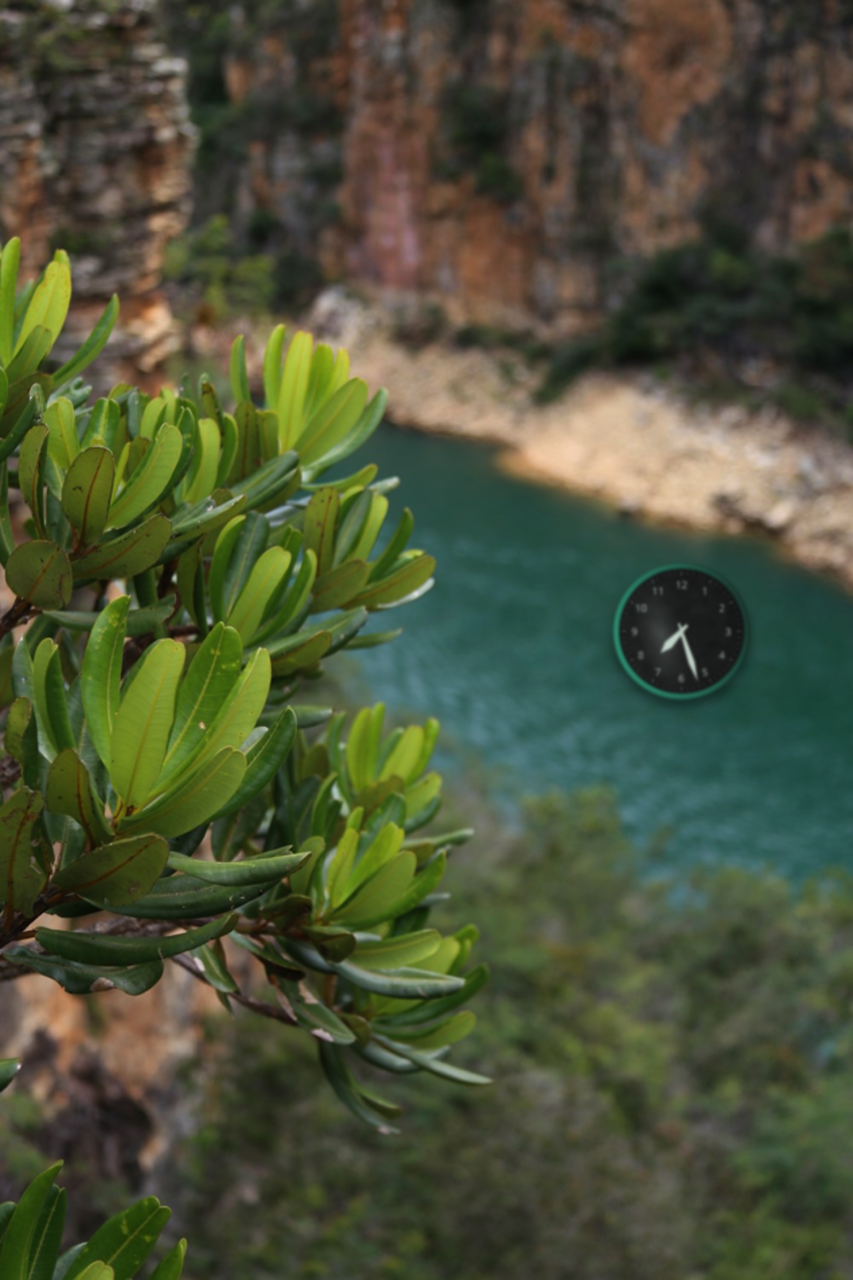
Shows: **7:27**
